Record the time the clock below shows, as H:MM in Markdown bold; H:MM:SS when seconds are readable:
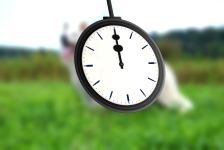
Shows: **12:00**
